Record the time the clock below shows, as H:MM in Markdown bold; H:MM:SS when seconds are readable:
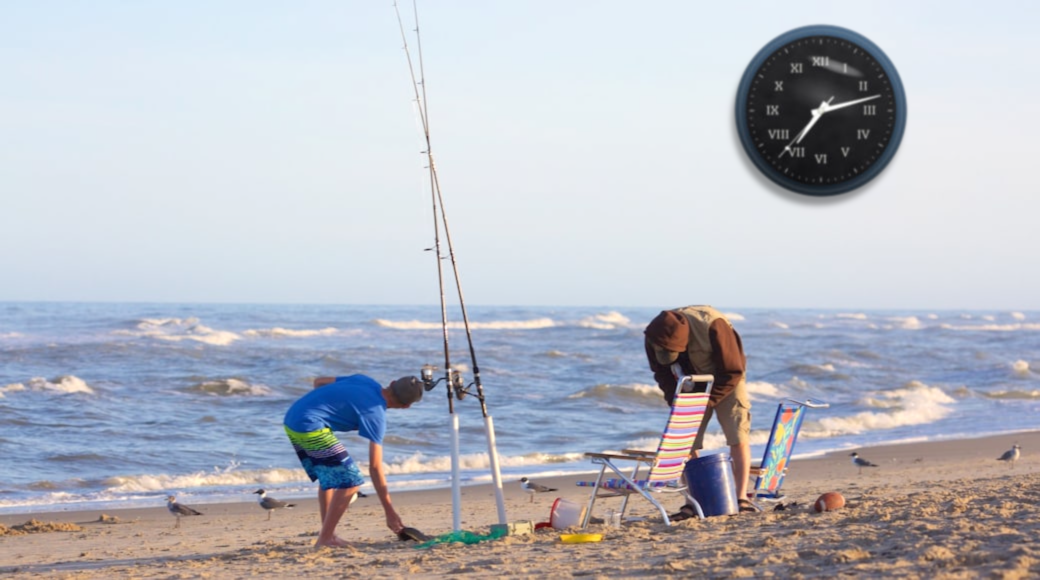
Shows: **7:12:37**
